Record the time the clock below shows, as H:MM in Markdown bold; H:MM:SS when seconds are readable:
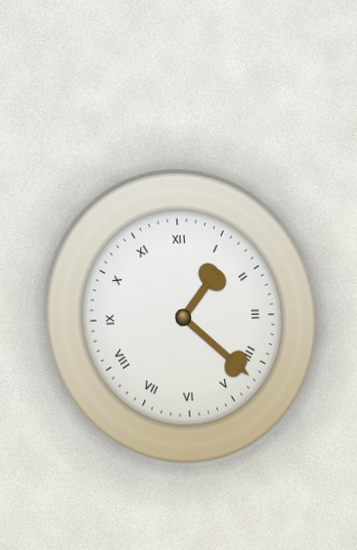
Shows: **1:22**
